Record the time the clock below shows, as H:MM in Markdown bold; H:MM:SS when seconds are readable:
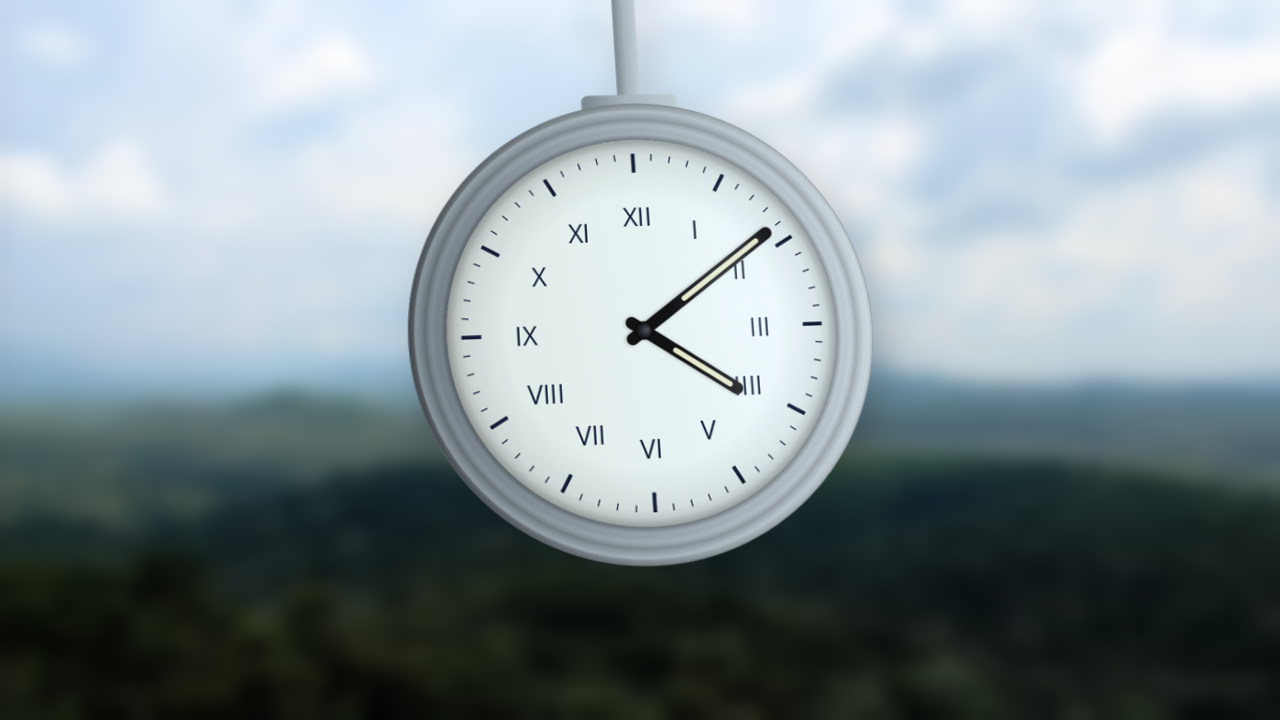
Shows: **4:09**
